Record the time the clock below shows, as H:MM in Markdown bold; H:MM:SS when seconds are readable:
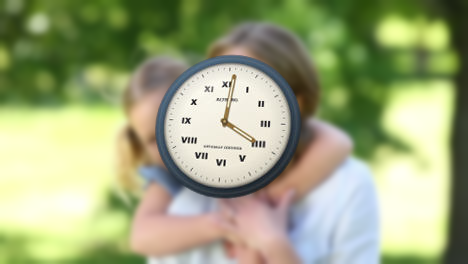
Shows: **4:01**
